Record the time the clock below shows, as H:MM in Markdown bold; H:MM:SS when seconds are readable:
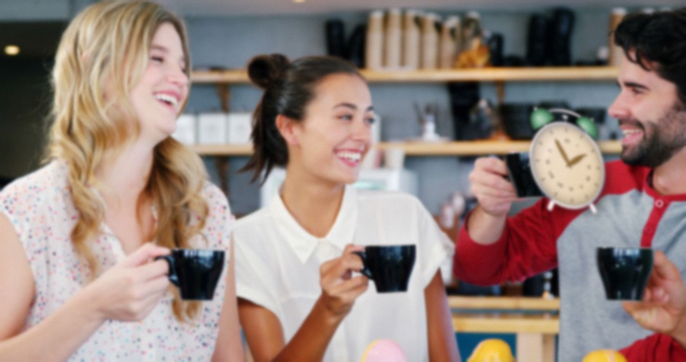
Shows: **1:55**
